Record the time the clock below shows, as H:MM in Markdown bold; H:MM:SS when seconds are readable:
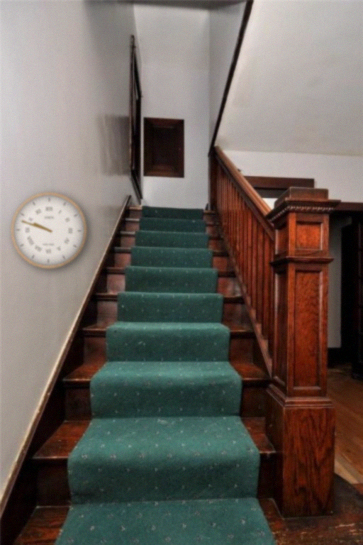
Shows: **9:48**
